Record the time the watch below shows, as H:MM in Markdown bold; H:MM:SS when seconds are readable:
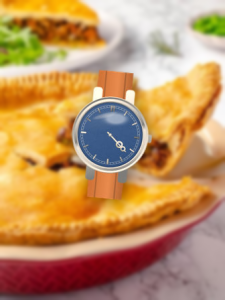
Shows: **4:22**
